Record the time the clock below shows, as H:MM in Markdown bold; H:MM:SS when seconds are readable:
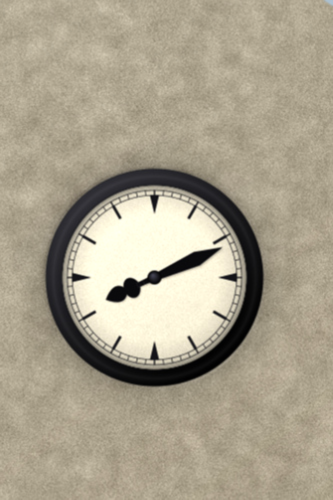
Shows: **8:11**
